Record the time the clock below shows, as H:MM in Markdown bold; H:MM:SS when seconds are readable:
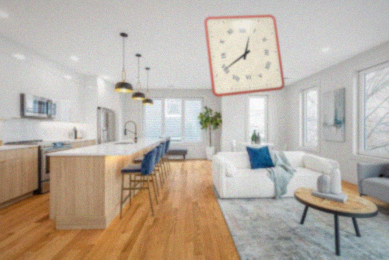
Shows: **12:40**
